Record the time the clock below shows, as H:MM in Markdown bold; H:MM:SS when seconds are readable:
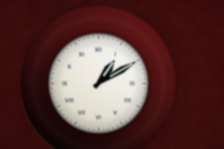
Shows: **1:10**
